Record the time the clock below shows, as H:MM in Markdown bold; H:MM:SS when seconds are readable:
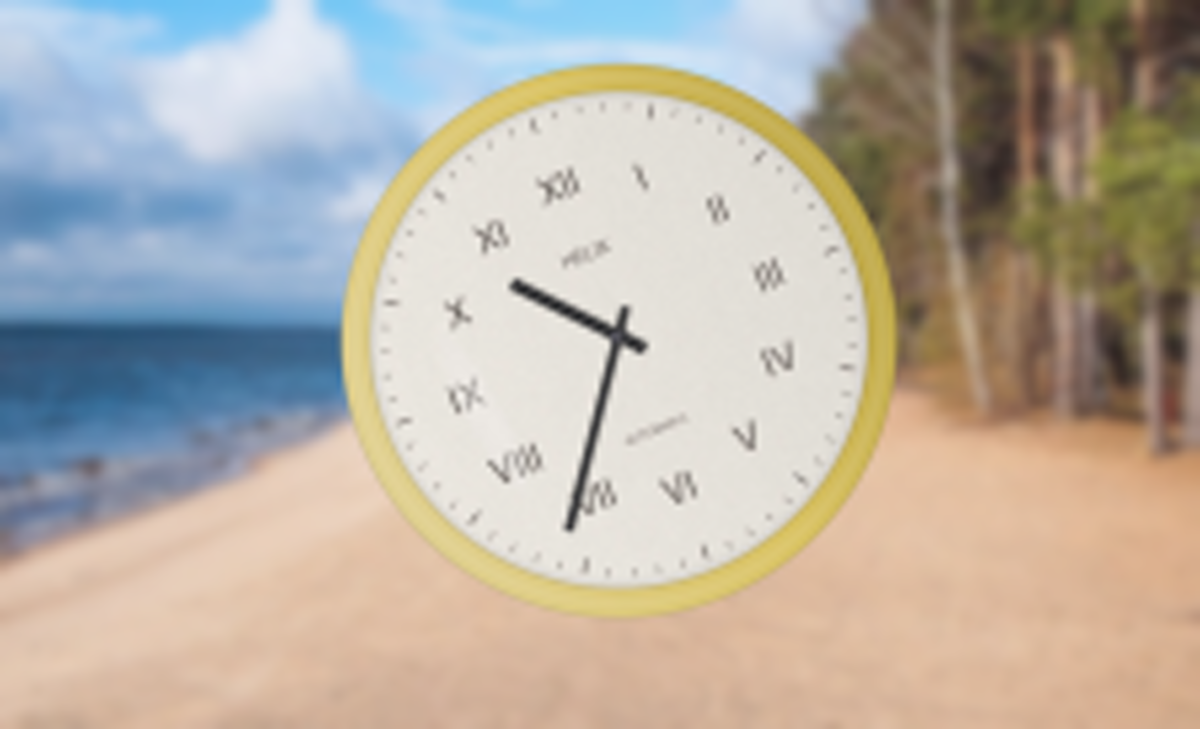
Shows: **10:36**
